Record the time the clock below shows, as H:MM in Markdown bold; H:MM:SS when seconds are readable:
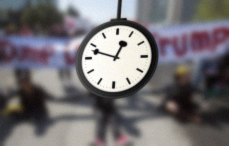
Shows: **12:48**
